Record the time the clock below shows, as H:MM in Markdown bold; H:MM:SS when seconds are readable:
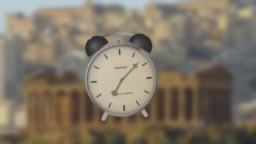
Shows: **7:08**
